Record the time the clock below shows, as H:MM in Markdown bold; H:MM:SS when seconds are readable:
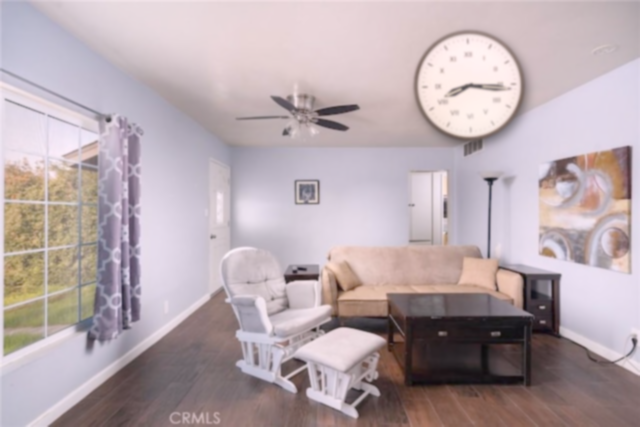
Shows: **8:16**
